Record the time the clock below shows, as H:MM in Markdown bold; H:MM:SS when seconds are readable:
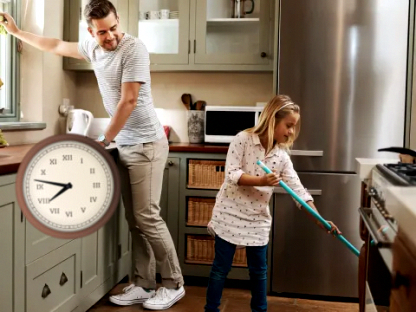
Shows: **7:47**
